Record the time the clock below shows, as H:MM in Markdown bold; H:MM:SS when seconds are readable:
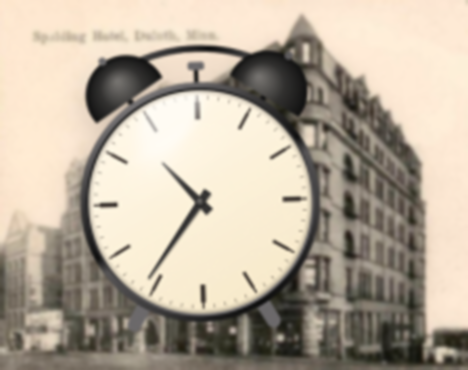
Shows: **10:36**
